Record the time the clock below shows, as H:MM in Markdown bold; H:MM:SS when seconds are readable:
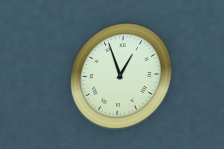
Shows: **12:56**
